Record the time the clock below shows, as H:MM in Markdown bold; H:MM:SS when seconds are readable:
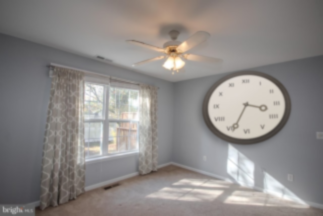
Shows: **3:34**
